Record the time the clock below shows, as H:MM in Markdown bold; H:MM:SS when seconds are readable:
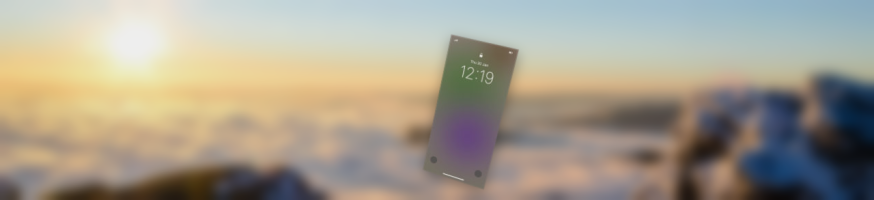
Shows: **12:19**
